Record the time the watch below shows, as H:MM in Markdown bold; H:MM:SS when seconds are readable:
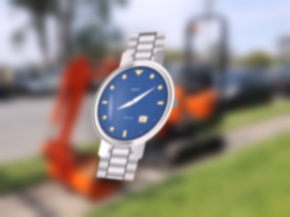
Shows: **8:09**
